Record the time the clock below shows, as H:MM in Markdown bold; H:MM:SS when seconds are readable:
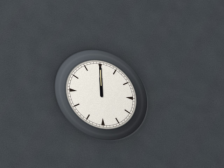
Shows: **12:00**
